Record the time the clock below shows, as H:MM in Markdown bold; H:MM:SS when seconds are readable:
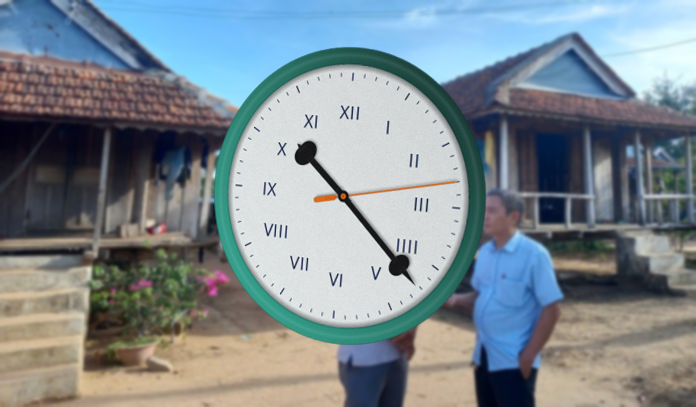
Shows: **10:22:13**
